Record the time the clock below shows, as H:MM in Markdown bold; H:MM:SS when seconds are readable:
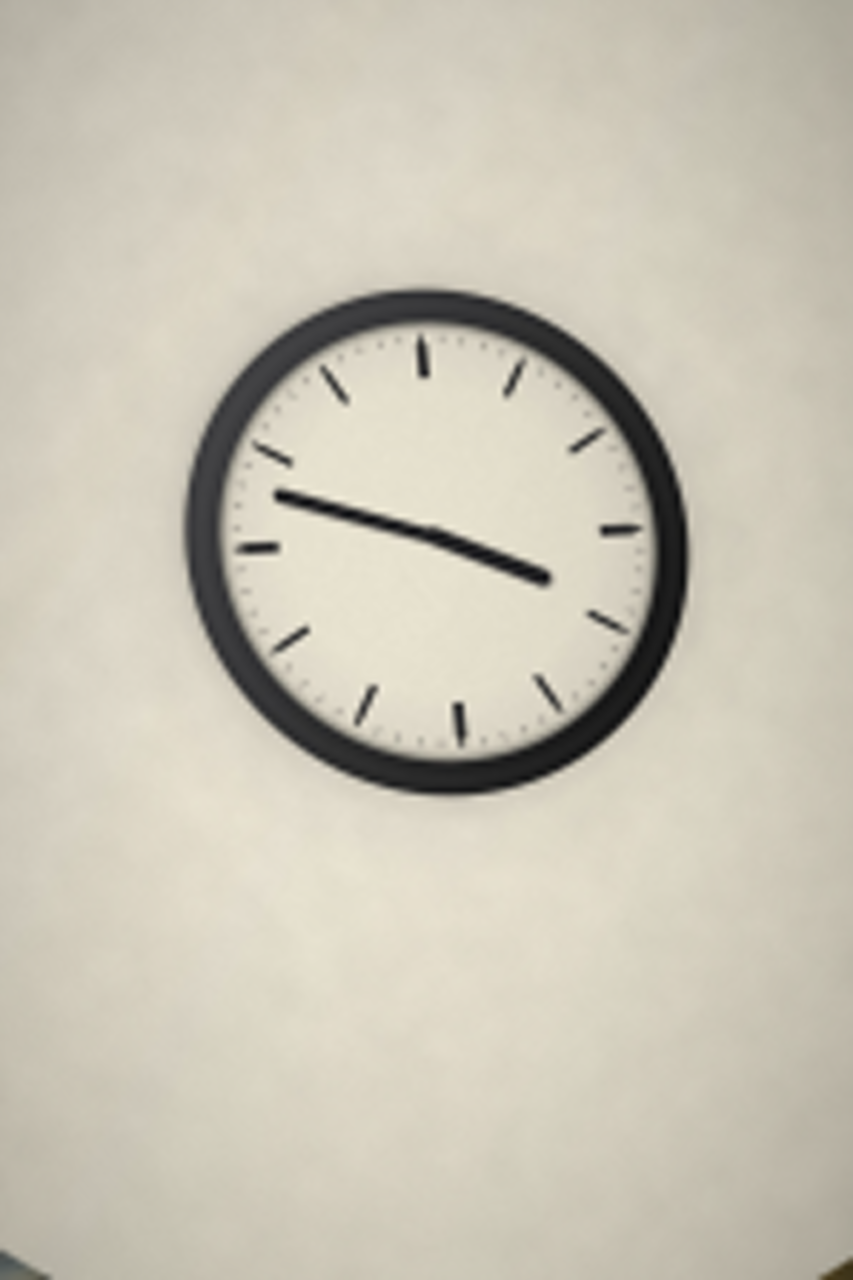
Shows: **3:48**
